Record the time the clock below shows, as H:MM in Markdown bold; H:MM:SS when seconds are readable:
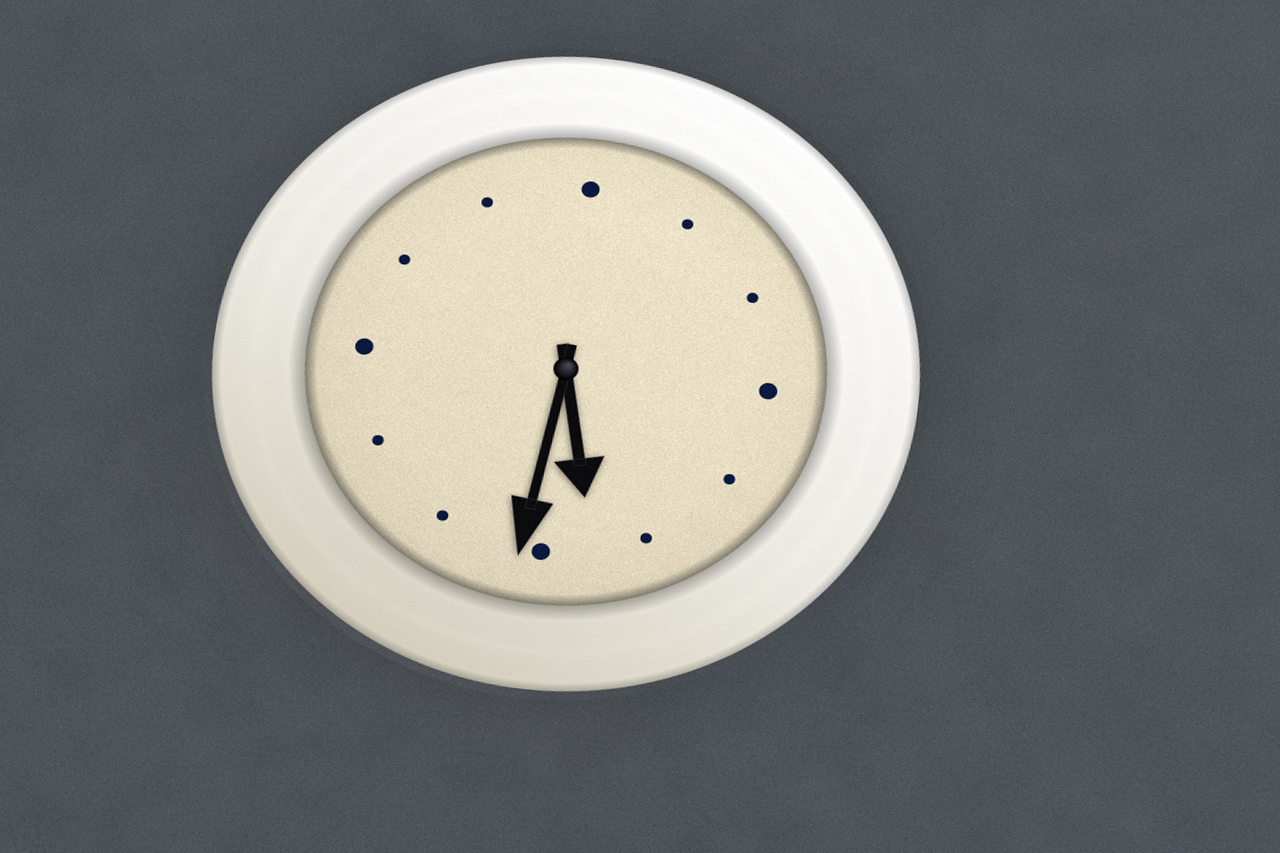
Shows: **5:31**
